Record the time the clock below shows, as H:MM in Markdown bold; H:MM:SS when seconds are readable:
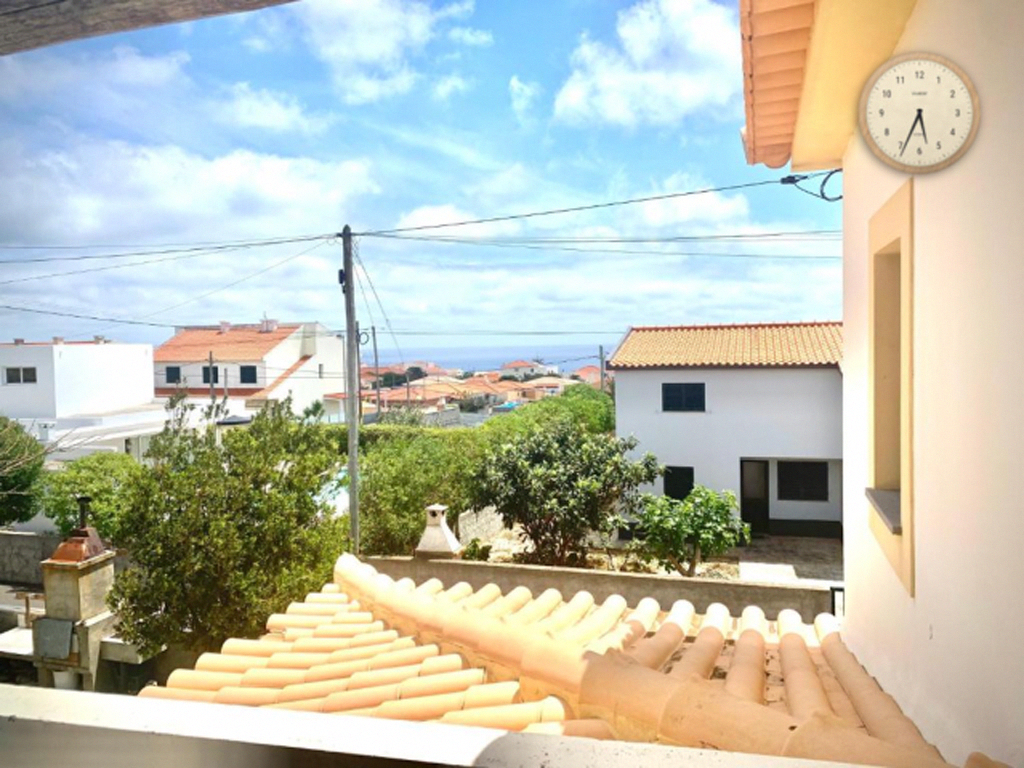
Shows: **5:34**
